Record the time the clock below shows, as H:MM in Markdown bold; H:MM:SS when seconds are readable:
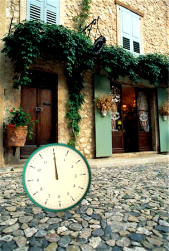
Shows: **12:00**
